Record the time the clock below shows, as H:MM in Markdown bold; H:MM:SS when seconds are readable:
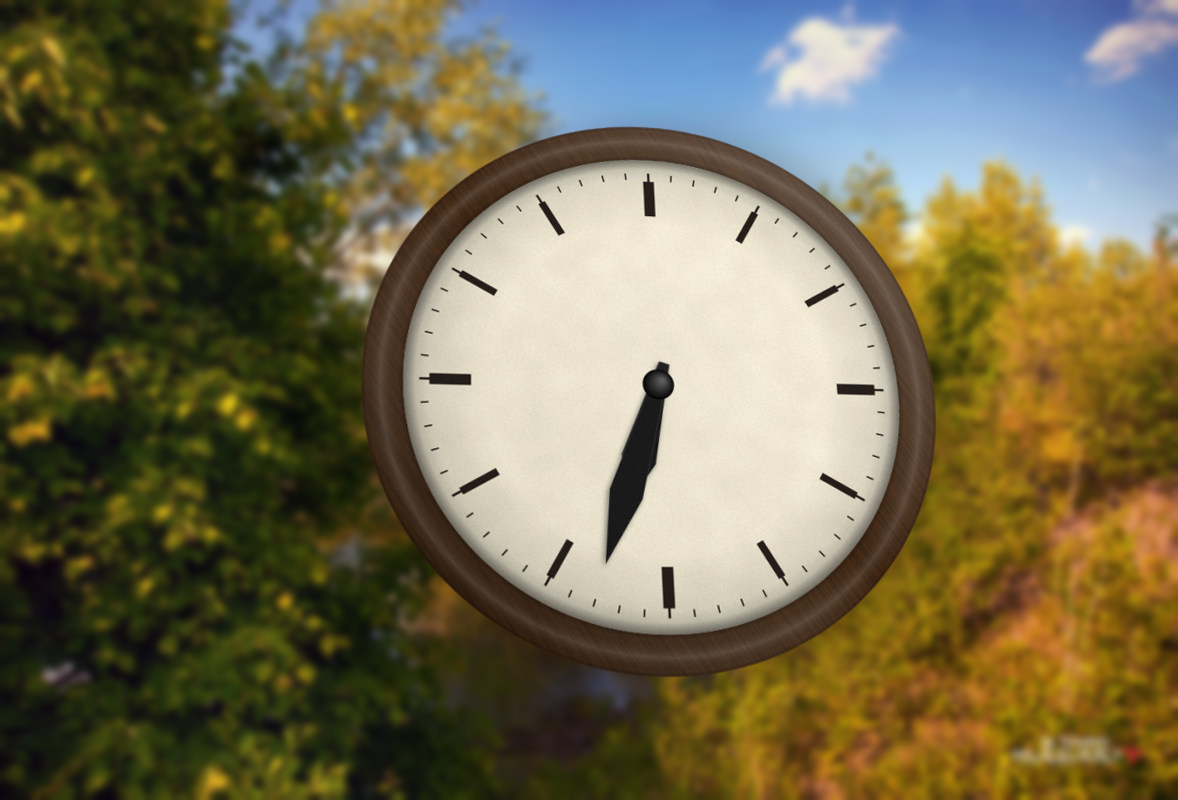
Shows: **6:33**
